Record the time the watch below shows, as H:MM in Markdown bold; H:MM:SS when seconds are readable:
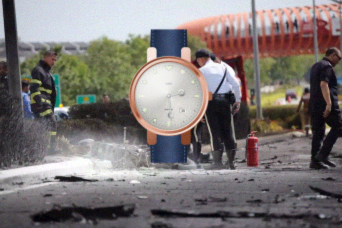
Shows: **2:29**
